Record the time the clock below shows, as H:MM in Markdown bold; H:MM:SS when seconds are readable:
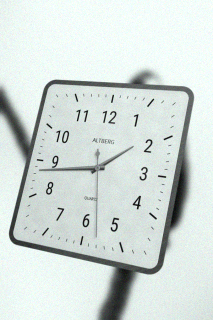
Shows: **1:43:28**
